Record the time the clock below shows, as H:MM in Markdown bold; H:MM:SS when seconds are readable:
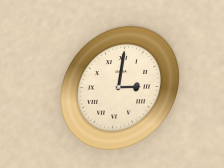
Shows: **3:00**
